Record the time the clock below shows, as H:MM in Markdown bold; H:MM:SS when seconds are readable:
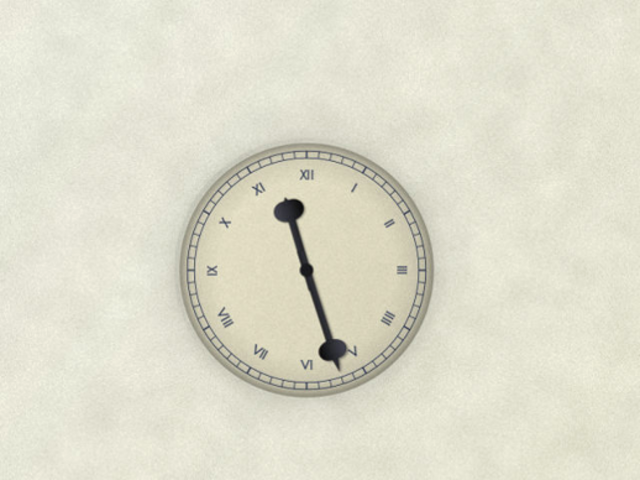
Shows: **11:27**
